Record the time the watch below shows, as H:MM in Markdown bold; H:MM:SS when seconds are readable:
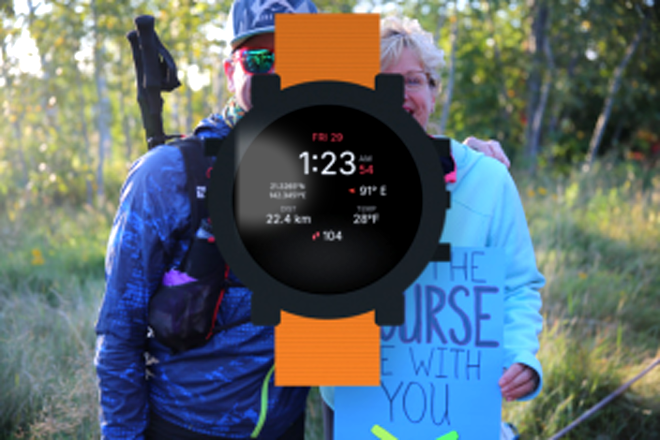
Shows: **1:23**
